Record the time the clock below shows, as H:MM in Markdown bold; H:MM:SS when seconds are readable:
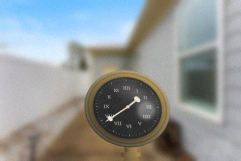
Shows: **1:39**
